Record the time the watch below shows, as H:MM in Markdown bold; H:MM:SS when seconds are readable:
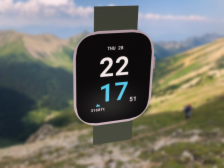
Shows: **22:17**
